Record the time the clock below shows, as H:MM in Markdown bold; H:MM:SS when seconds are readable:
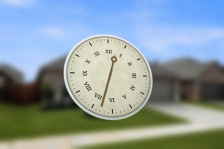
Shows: **12:33**
